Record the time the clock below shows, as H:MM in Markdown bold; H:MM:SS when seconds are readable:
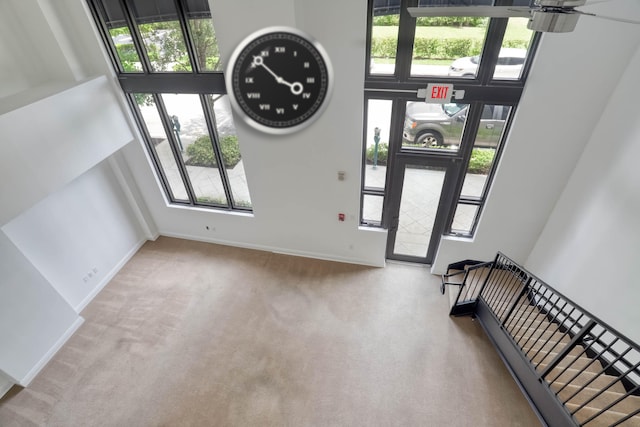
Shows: **3:52**
